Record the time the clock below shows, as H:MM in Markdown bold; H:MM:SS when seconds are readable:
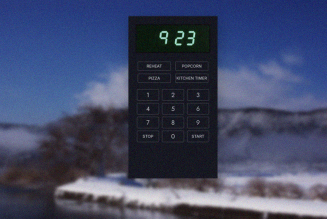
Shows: **9:23**
